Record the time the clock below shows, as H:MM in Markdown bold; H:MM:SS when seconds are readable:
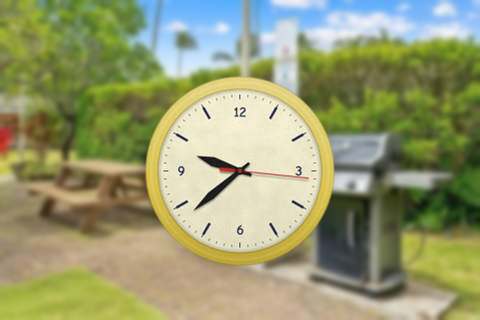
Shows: **9:38:16**
